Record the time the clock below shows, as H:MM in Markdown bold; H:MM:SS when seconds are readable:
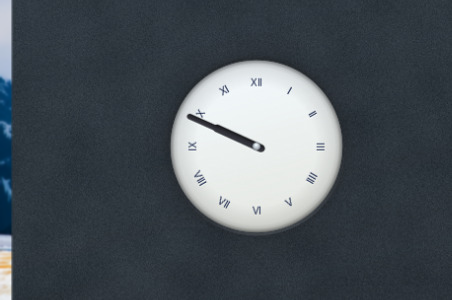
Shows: **9:49**
